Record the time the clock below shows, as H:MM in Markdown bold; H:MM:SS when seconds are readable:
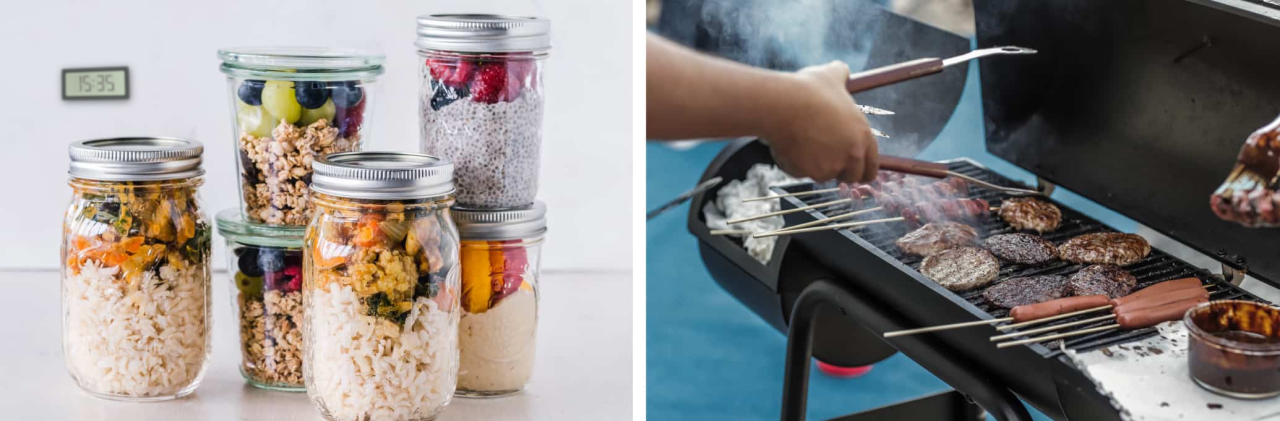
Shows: **15:35**
